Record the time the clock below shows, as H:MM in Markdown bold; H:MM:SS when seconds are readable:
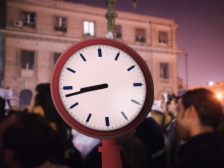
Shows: **8:43**
